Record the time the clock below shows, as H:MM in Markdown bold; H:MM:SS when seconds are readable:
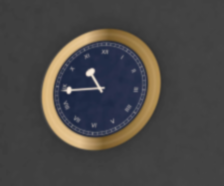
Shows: **10:44**
